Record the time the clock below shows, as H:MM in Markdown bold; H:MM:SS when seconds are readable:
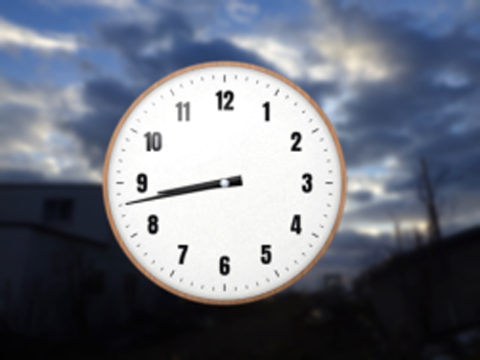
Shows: **8:43**
